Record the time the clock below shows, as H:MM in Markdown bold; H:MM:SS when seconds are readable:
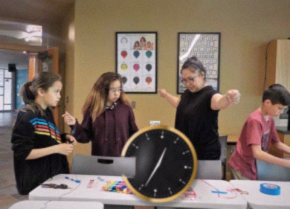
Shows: **12:34**
